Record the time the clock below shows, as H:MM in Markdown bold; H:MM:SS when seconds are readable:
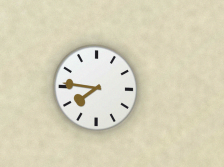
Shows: **7:46**
